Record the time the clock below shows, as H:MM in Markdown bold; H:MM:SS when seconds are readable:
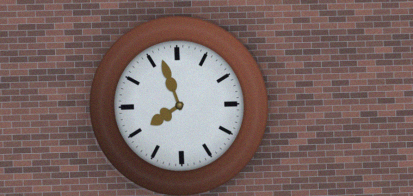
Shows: **7:57**
